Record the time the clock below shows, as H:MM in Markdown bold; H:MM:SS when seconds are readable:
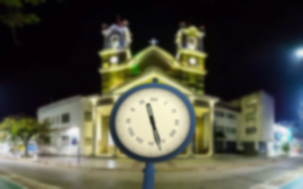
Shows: **11:27**
